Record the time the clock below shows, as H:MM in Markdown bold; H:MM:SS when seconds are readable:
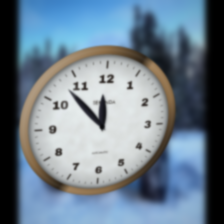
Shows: **11:53**
